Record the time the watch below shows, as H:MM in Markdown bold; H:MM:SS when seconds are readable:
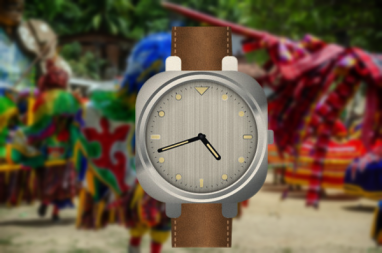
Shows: **4:42**
